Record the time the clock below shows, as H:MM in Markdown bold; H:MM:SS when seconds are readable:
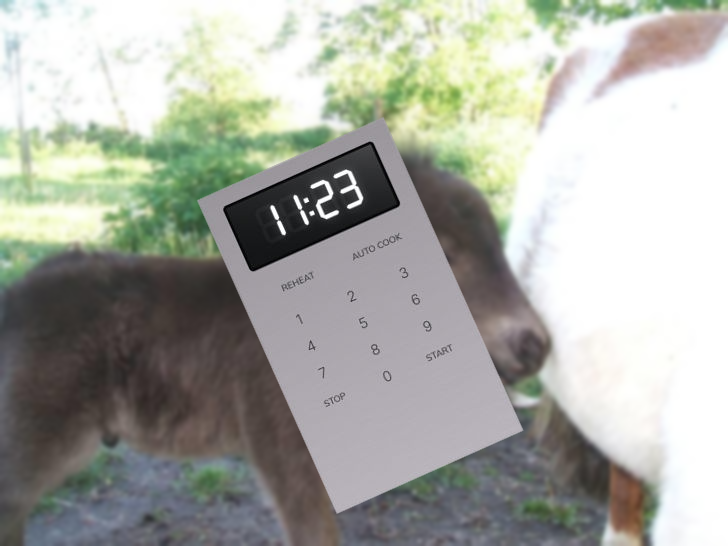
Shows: **11:23**
